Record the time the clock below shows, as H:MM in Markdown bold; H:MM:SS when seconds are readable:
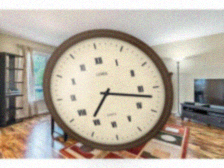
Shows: **7:17**
